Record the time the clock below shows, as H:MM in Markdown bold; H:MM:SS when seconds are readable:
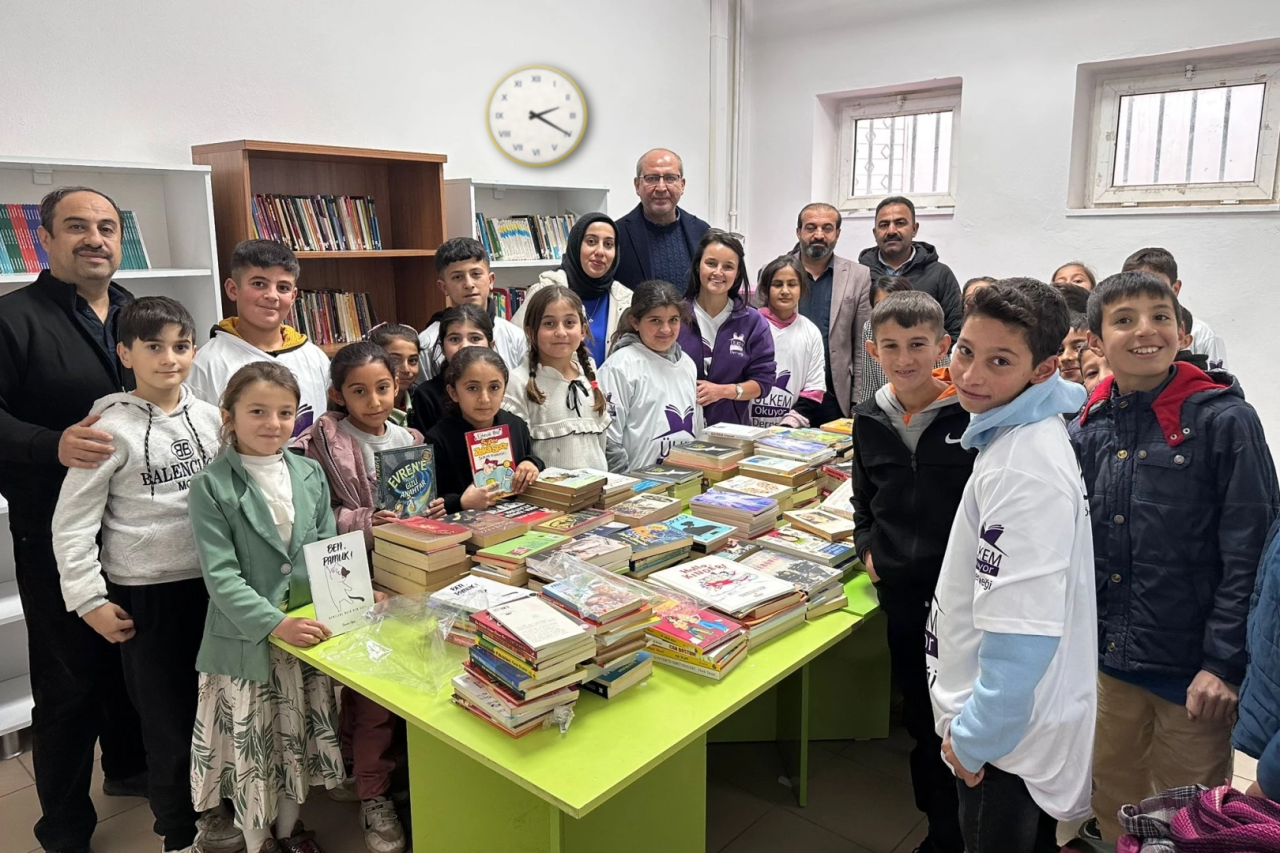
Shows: **2:20**
